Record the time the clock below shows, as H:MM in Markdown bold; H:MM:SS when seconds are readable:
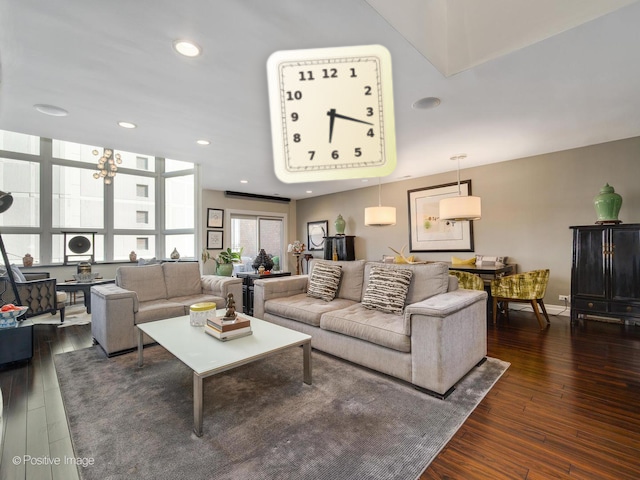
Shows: **6:18**
